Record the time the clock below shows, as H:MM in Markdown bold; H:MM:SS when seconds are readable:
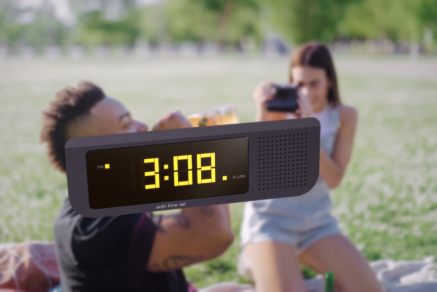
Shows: **3:08**
